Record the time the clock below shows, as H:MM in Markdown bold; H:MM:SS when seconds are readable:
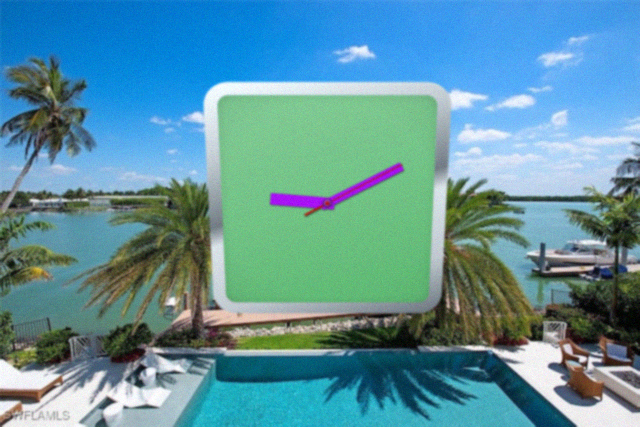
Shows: **9:10:10**
